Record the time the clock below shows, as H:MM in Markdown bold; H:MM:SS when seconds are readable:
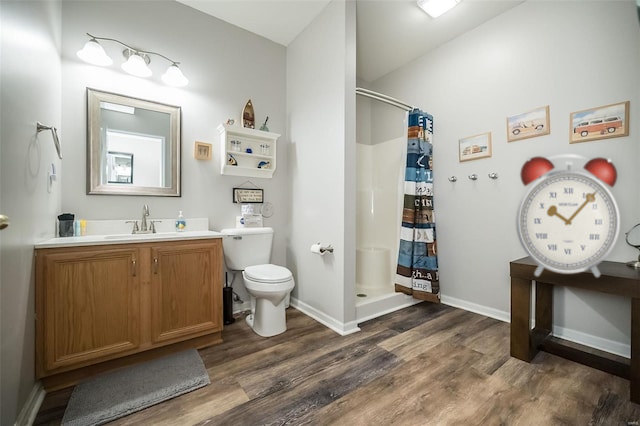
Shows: **10:07**
